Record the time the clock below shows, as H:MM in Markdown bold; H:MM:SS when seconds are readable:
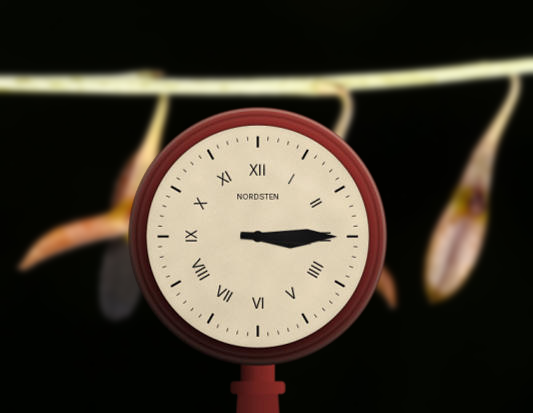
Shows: **3:15**
